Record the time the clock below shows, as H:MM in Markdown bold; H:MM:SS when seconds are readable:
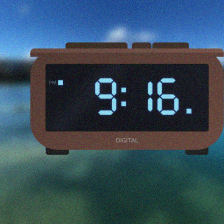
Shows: **9:16**
